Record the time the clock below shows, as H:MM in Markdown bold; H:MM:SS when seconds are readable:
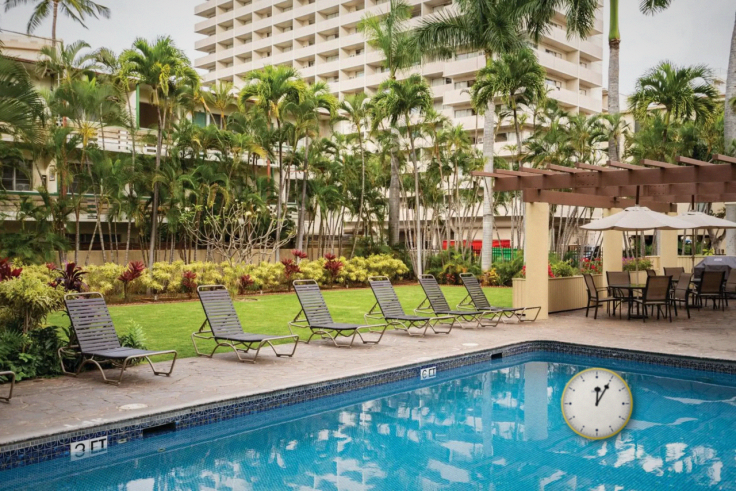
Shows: **12:05**
